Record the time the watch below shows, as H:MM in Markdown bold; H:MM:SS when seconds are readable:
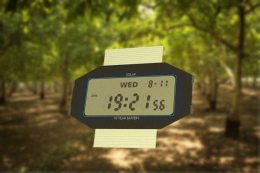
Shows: **19:21:56**
